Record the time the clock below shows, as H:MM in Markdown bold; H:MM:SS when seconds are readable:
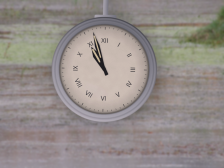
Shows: **10:57**
